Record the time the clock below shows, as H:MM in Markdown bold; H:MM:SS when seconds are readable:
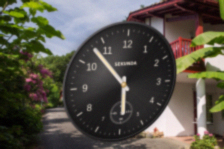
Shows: **5:53**
